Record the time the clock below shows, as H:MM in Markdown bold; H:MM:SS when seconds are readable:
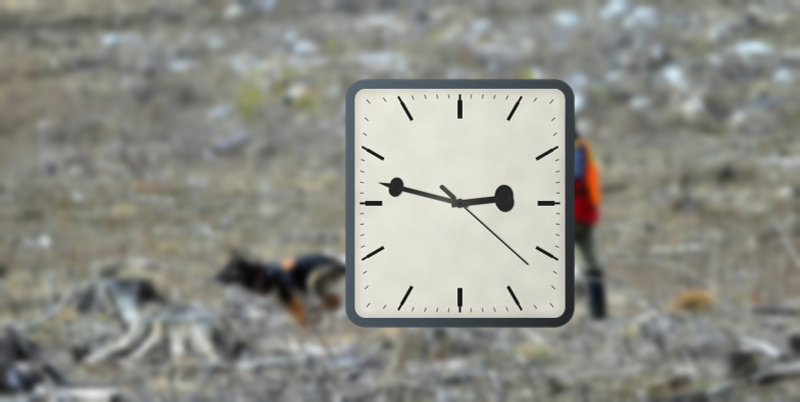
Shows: **2:47:22**
